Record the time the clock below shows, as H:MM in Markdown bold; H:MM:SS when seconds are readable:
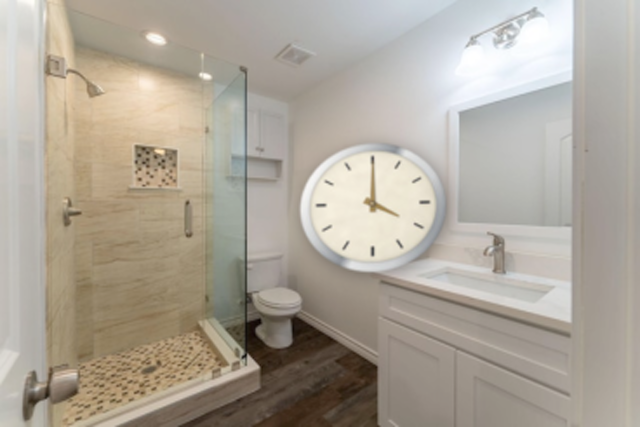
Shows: **4:00**
